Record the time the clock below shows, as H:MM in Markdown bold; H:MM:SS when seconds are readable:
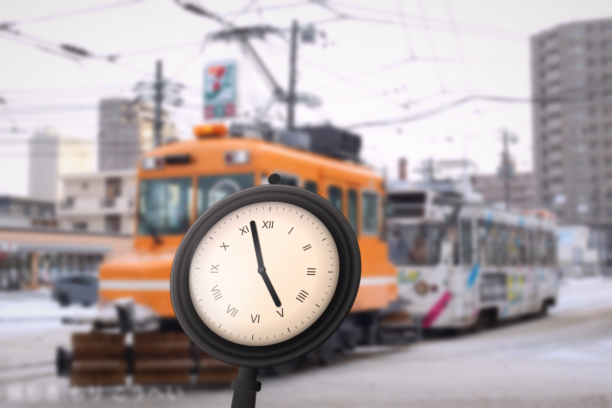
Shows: **4:57**
